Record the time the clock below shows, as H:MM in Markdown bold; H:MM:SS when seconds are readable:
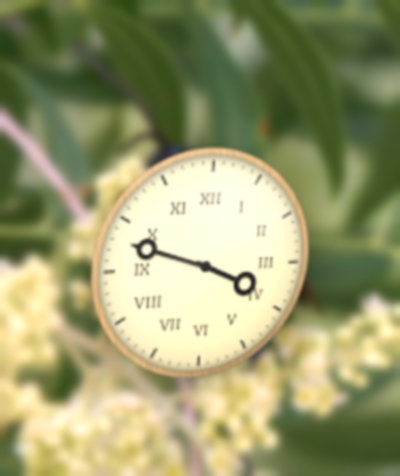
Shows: **3:48**
